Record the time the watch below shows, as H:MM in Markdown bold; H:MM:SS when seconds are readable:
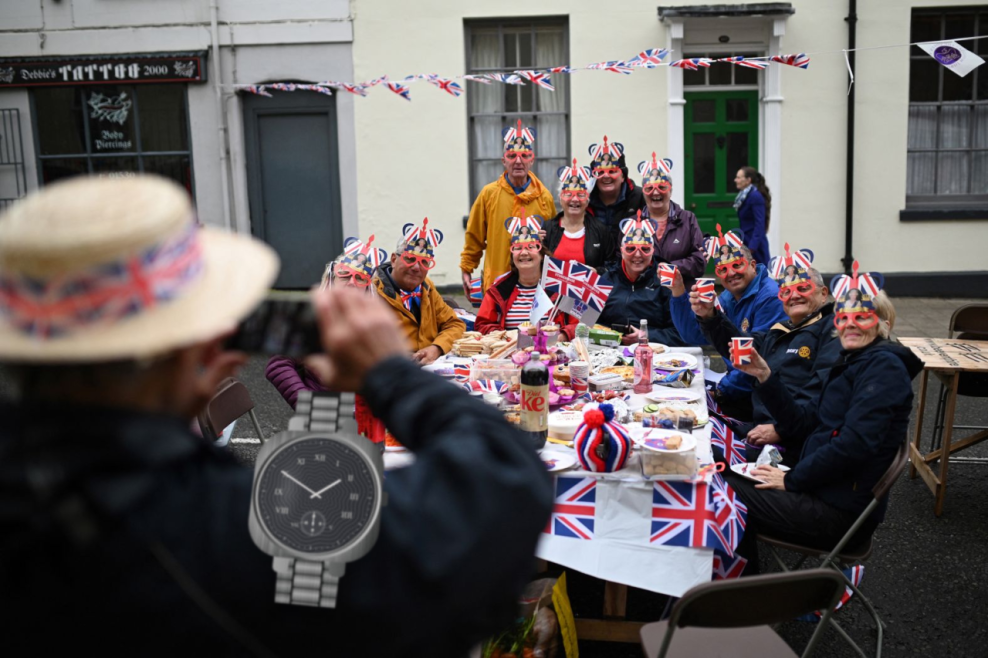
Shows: **1:50**
